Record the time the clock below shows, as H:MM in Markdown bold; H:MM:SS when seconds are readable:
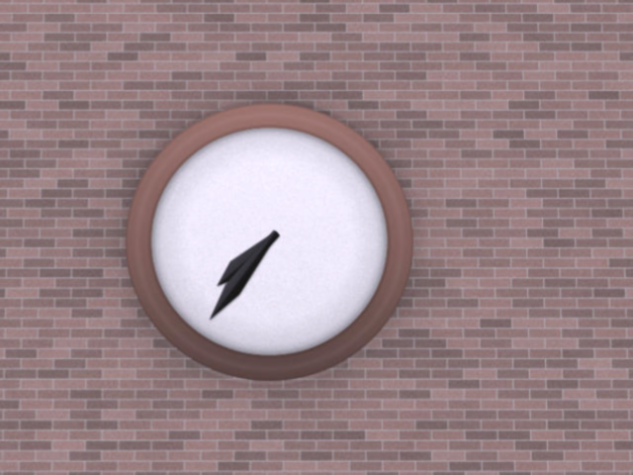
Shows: **7:36**
